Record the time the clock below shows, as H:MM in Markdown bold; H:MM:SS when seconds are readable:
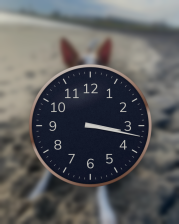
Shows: **3:17**
